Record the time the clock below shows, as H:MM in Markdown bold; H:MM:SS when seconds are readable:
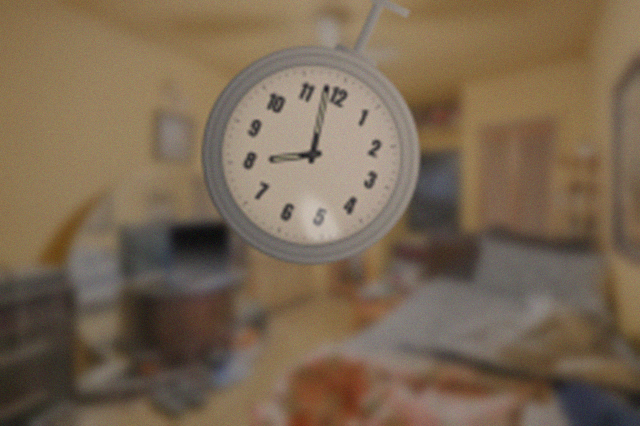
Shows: **7:58**
